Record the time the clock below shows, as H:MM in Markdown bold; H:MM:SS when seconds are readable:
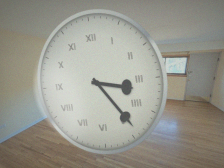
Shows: **3:24**
